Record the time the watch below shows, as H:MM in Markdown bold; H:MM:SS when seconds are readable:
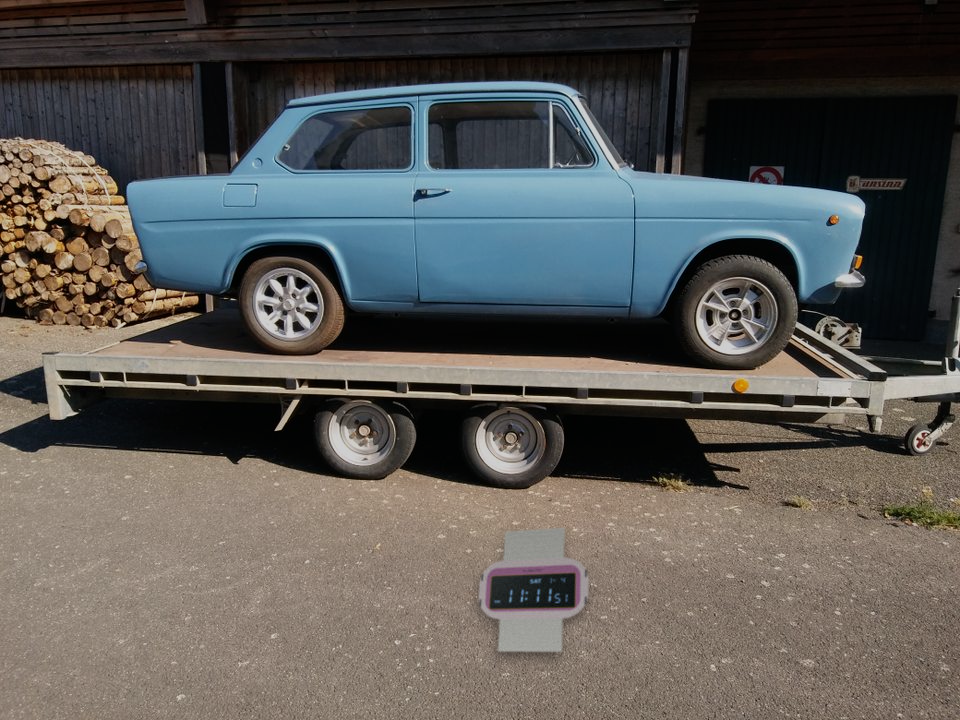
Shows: **11:11**
